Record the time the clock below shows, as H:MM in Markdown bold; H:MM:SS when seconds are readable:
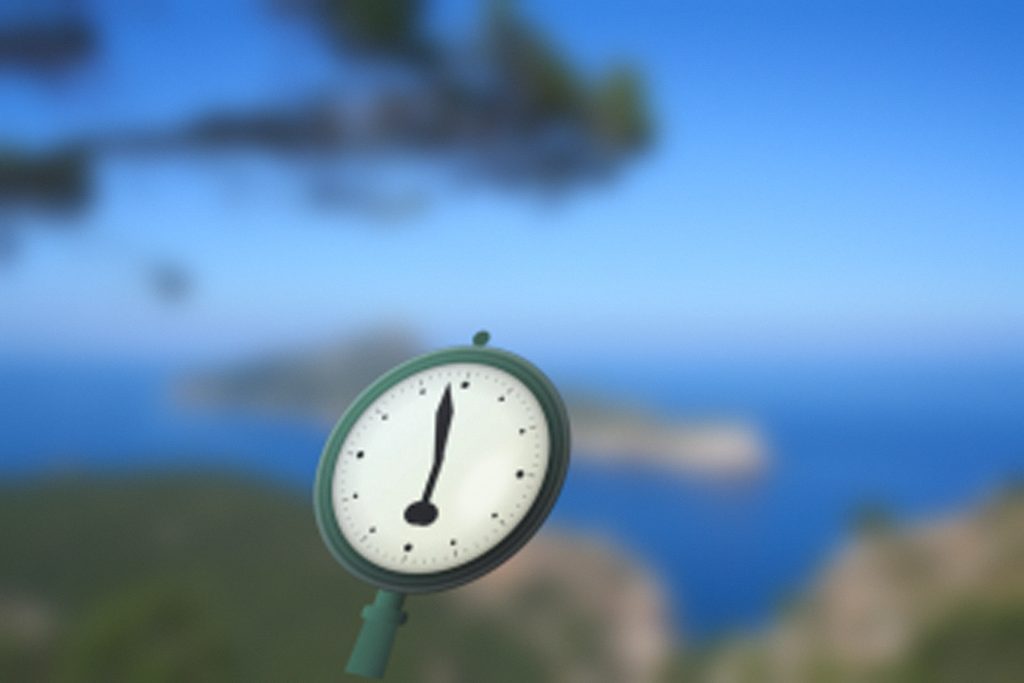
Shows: **5:58**
